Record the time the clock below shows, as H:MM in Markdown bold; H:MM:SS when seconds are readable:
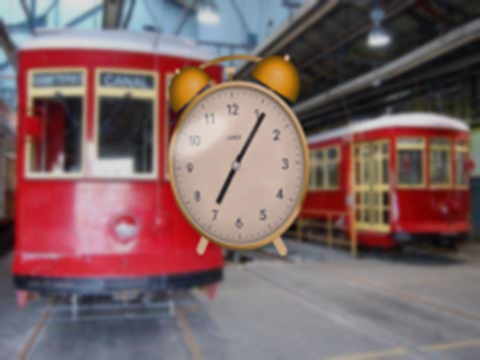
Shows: **7:06**
